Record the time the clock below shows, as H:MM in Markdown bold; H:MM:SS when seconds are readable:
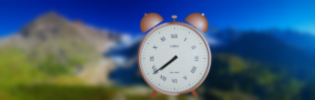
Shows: **7:39**
